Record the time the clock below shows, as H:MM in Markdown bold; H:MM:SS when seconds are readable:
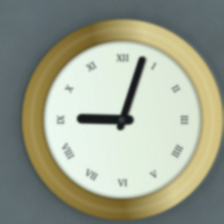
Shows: **9:03**
